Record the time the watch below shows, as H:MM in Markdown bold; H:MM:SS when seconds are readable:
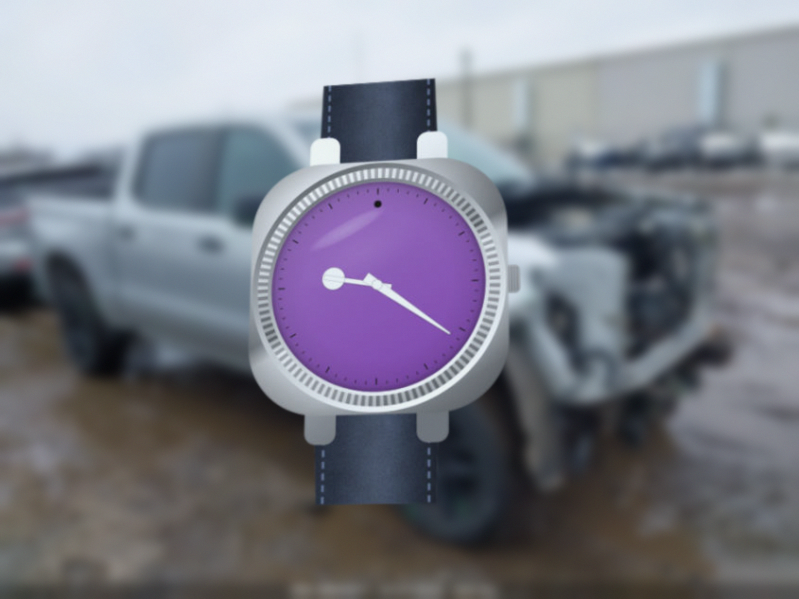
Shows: **9:21**
